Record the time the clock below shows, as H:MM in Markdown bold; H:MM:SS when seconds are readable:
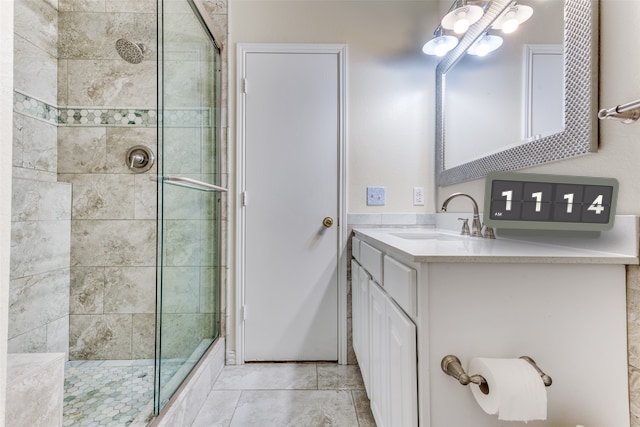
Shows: **11:14**
